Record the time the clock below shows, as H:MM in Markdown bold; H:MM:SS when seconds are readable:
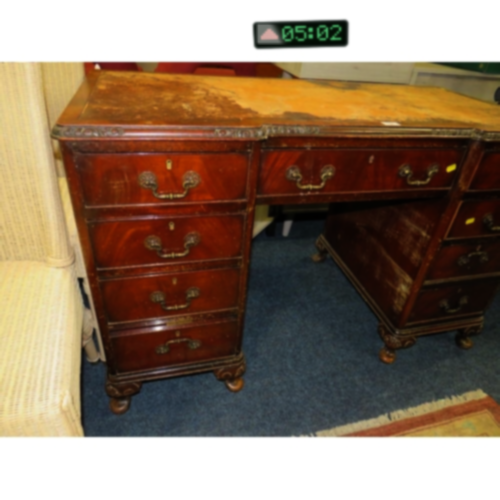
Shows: **5:02**
